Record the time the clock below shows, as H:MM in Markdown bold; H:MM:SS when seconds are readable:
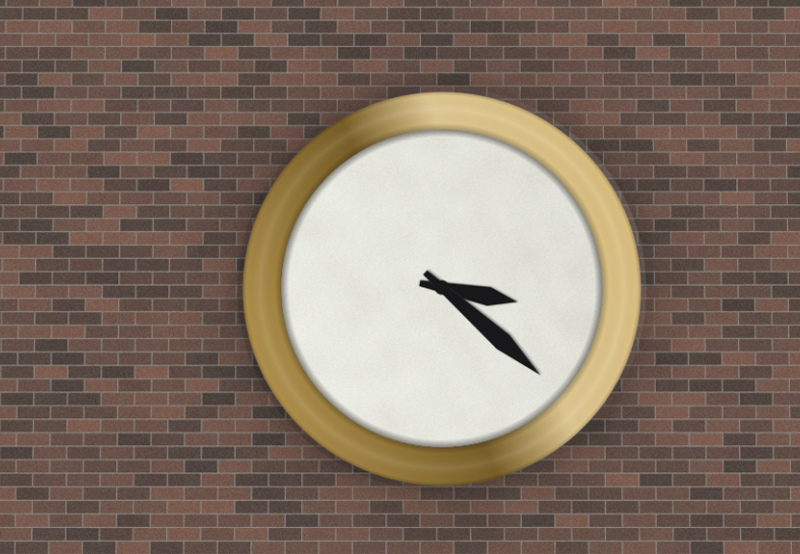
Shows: **3:22**
